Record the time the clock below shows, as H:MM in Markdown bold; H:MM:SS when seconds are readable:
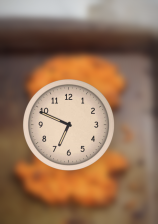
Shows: **6:49**
